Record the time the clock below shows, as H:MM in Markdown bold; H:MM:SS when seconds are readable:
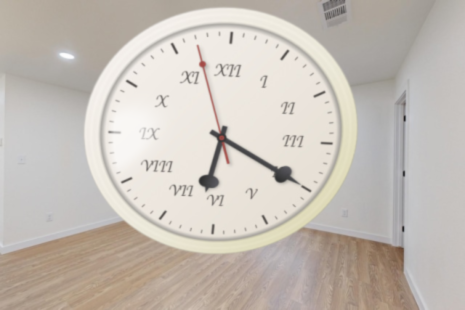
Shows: **6:19:57**
